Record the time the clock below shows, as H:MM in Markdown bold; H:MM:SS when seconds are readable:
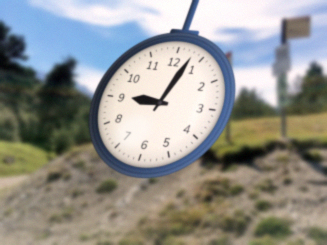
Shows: **9:03**
